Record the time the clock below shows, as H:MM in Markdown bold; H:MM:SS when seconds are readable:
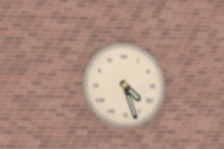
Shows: **4:27**
